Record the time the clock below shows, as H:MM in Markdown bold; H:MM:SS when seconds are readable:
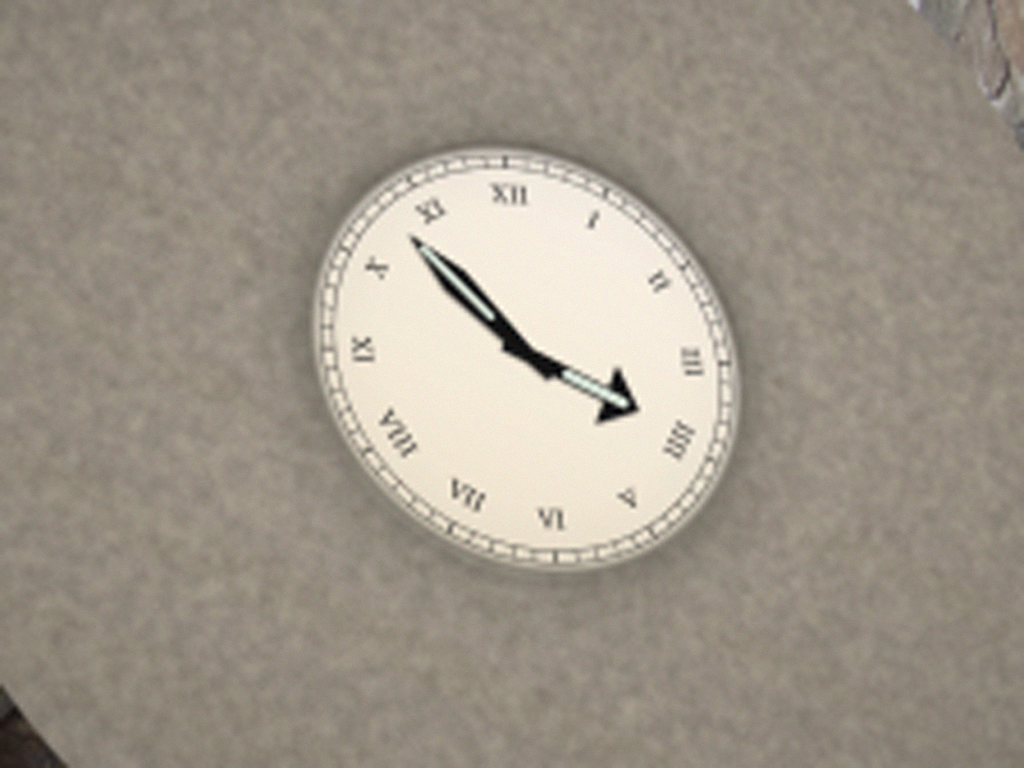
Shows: **3:53**
